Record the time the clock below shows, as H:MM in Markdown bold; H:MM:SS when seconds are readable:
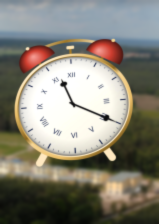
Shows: **11:20**
